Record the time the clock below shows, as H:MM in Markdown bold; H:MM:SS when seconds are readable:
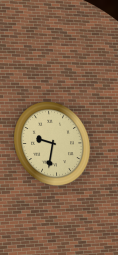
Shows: **9:33**
